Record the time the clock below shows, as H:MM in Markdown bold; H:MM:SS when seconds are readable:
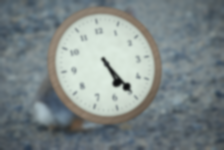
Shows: **5:25**
